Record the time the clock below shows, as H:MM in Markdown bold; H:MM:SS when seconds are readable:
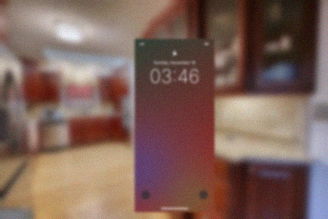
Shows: **3:46**
